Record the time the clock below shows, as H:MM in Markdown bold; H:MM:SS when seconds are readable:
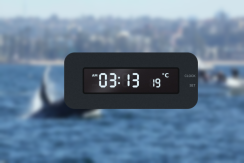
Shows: **3:13**
